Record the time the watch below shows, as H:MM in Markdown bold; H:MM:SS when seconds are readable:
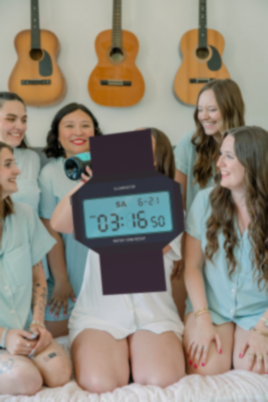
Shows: **3:16:50**
